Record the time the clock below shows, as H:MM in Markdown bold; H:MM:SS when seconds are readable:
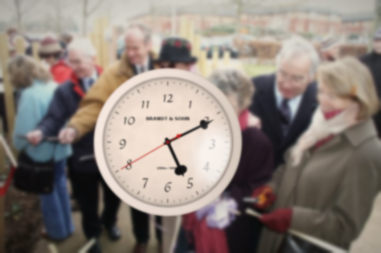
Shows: **5:10:40**
